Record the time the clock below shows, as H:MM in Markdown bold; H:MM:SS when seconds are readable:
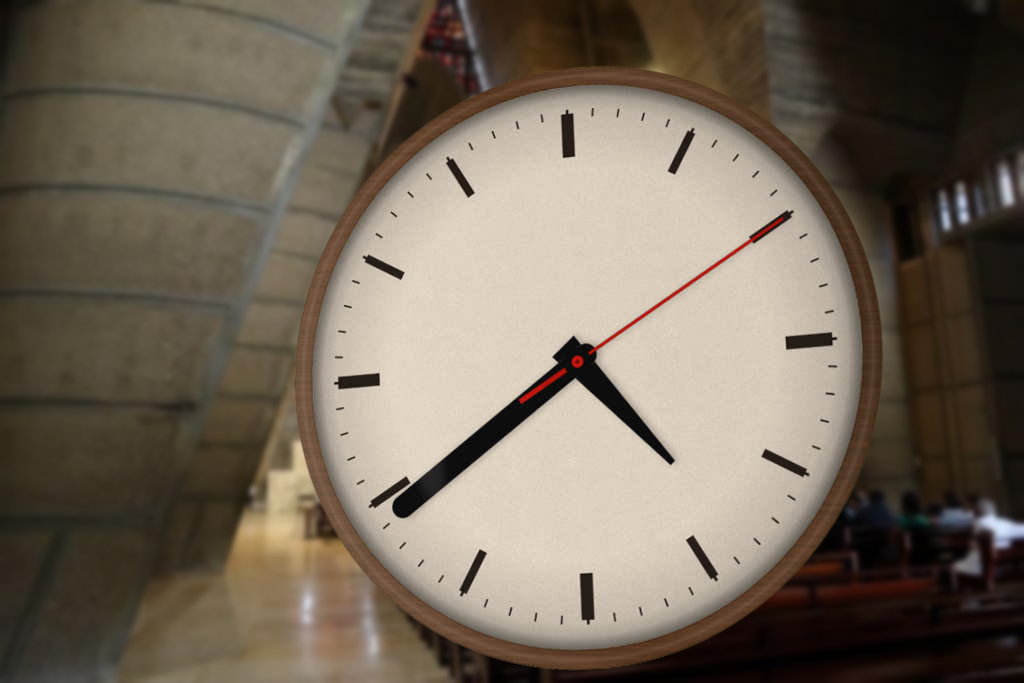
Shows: **4:39:10**
